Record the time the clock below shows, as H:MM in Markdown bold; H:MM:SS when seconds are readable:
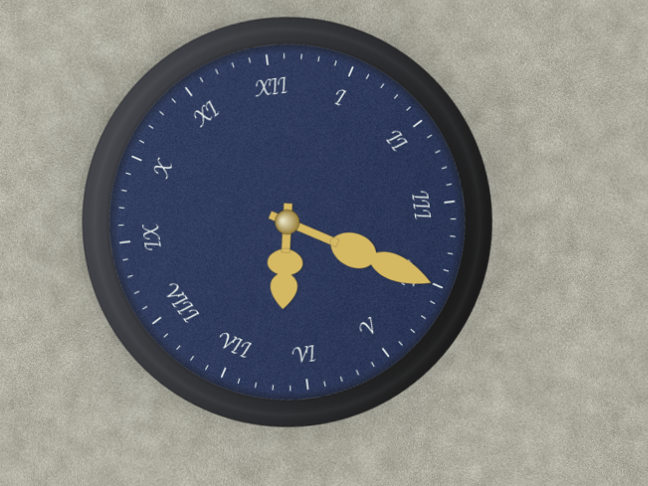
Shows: **6:20**
